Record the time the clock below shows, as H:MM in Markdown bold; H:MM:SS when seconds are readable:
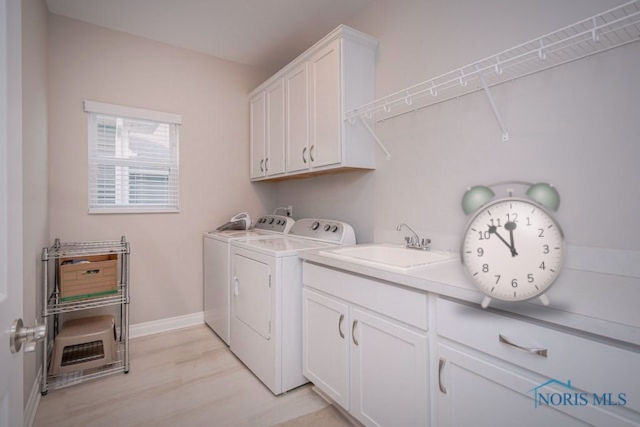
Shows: **11:53**
